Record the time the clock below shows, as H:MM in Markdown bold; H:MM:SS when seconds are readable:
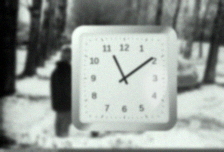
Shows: **11:09**
